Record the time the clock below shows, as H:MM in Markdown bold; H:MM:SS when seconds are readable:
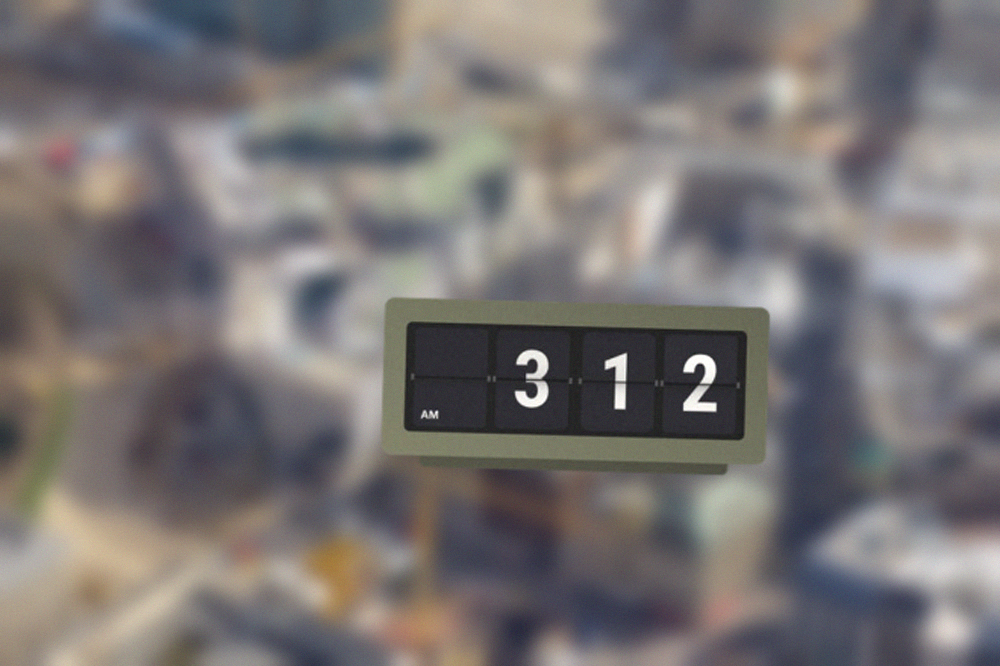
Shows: **3:12**
